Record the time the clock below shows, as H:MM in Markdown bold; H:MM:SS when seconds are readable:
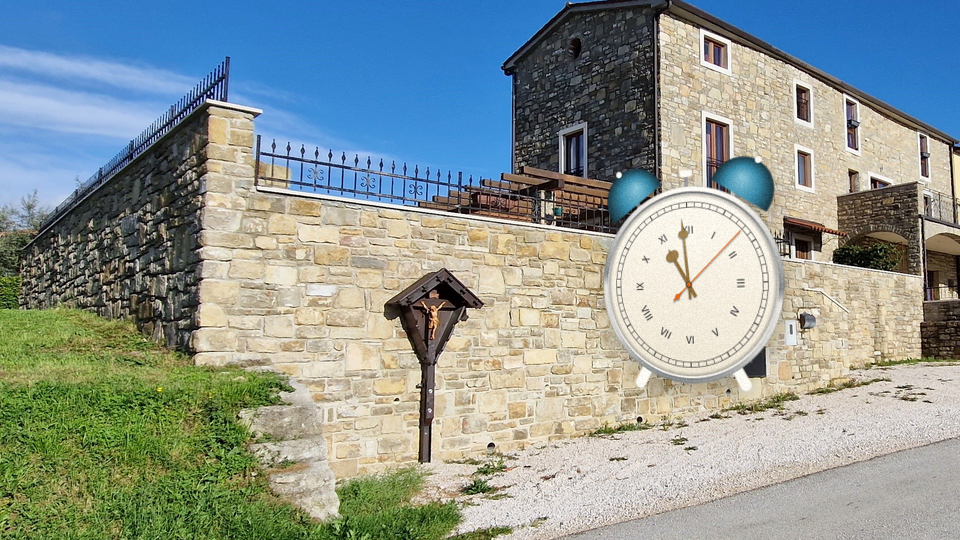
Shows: **10:59:08**
